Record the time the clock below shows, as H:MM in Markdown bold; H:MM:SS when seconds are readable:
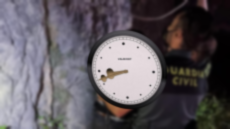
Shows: **8:42**
